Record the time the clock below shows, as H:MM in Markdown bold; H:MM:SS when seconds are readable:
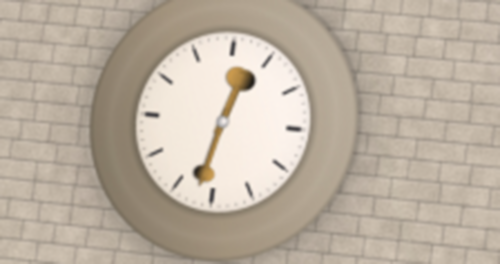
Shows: **12:32**
